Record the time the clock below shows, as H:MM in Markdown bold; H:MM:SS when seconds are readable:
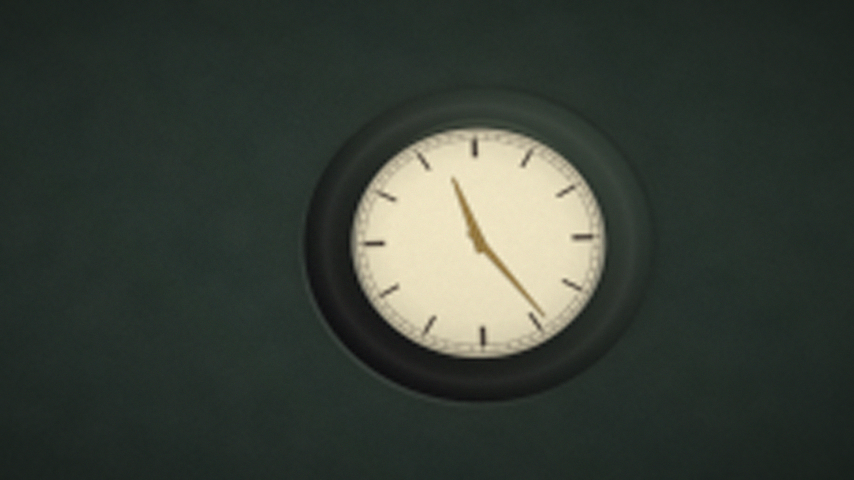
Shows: **11:24**
